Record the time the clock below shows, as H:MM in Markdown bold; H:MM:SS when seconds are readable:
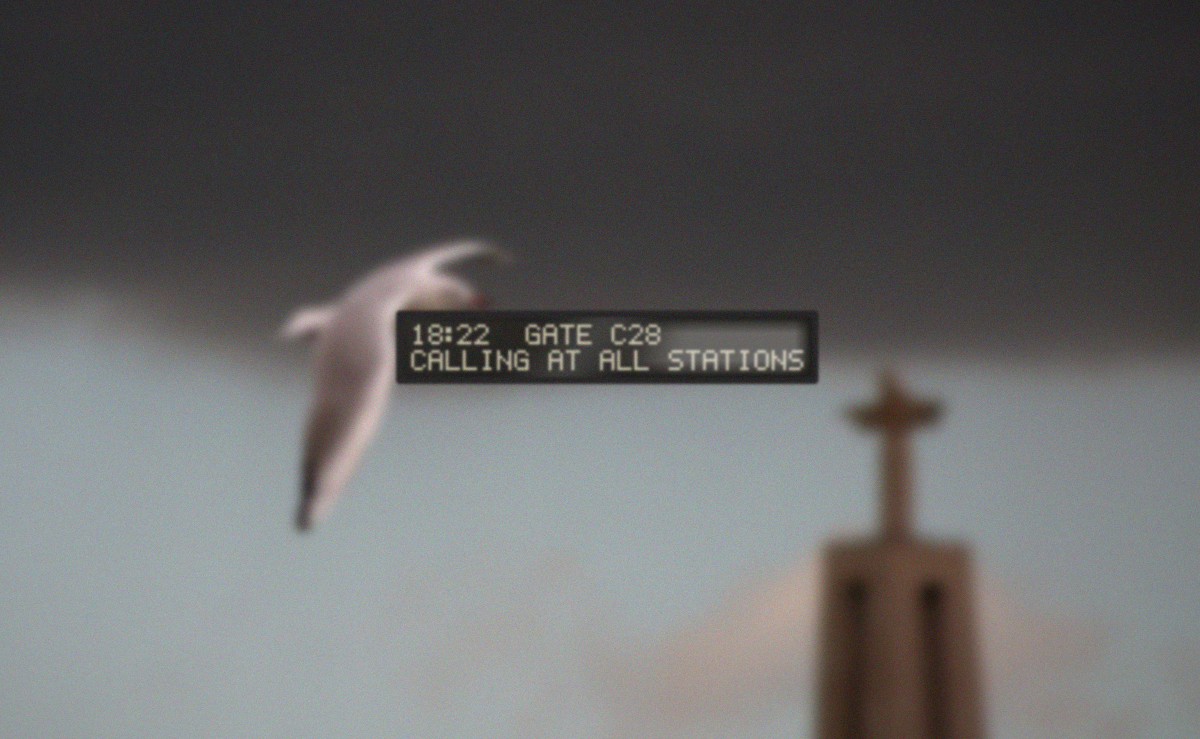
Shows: **18:22**
